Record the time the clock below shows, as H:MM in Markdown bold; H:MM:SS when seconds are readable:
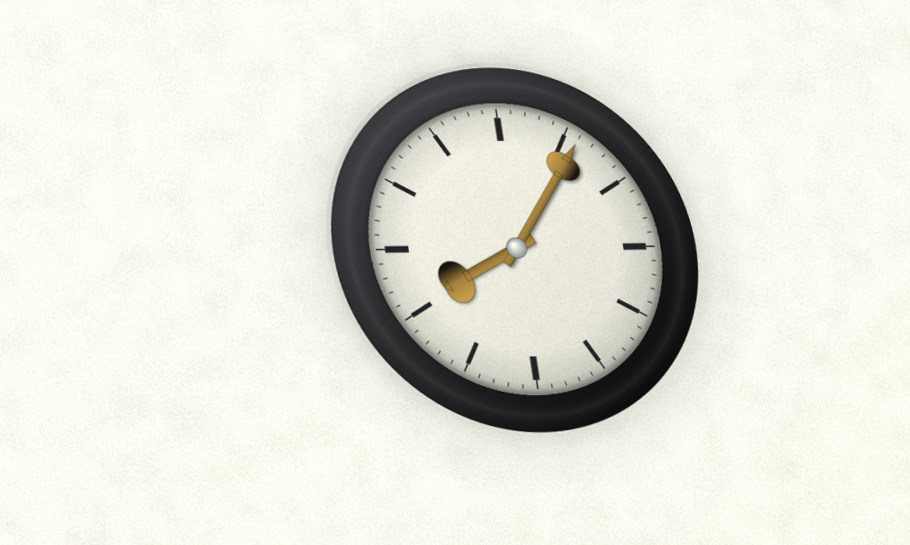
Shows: **8:06**
